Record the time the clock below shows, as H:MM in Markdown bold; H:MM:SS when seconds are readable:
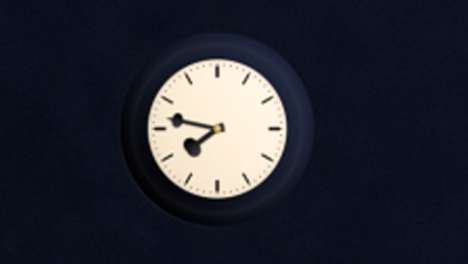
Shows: **7:47**
